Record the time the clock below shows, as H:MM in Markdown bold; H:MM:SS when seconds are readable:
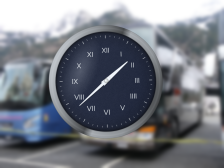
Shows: **1:38**
